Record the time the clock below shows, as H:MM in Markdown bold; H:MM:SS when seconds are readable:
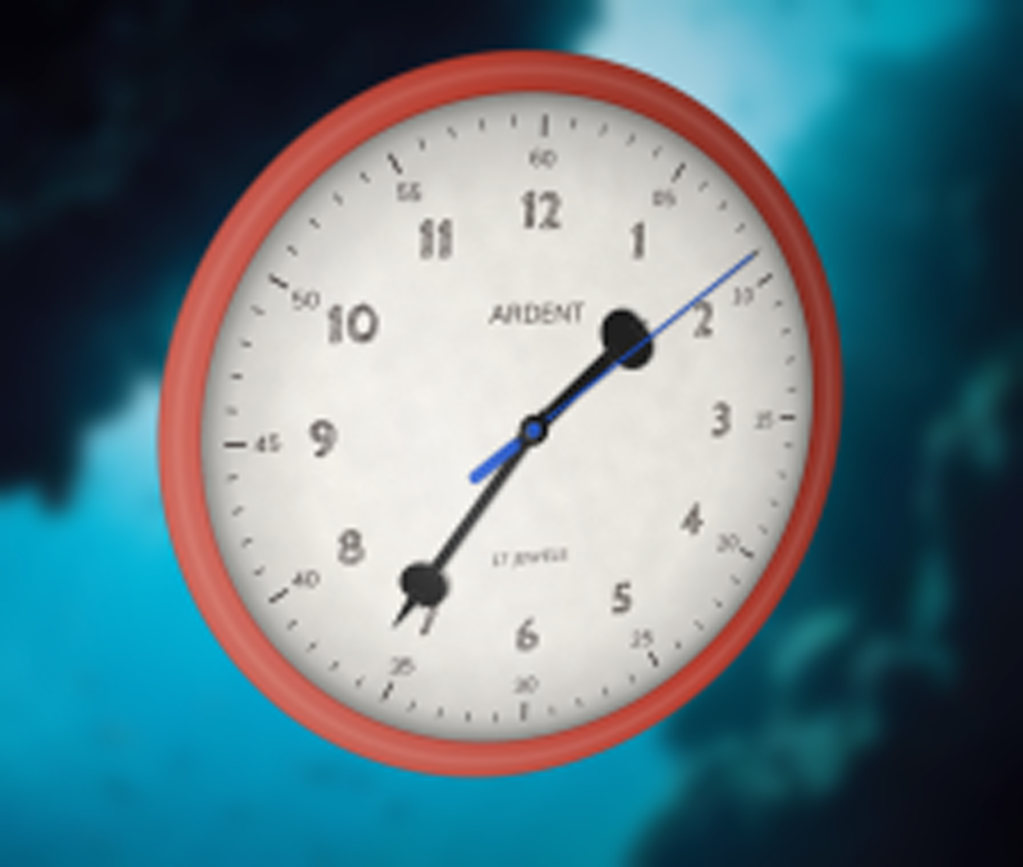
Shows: **1:36:09**
